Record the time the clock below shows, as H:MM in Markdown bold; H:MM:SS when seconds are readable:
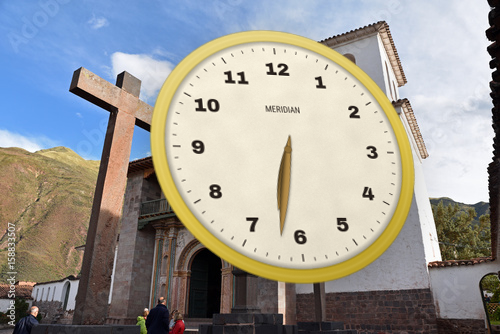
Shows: **6:32**
